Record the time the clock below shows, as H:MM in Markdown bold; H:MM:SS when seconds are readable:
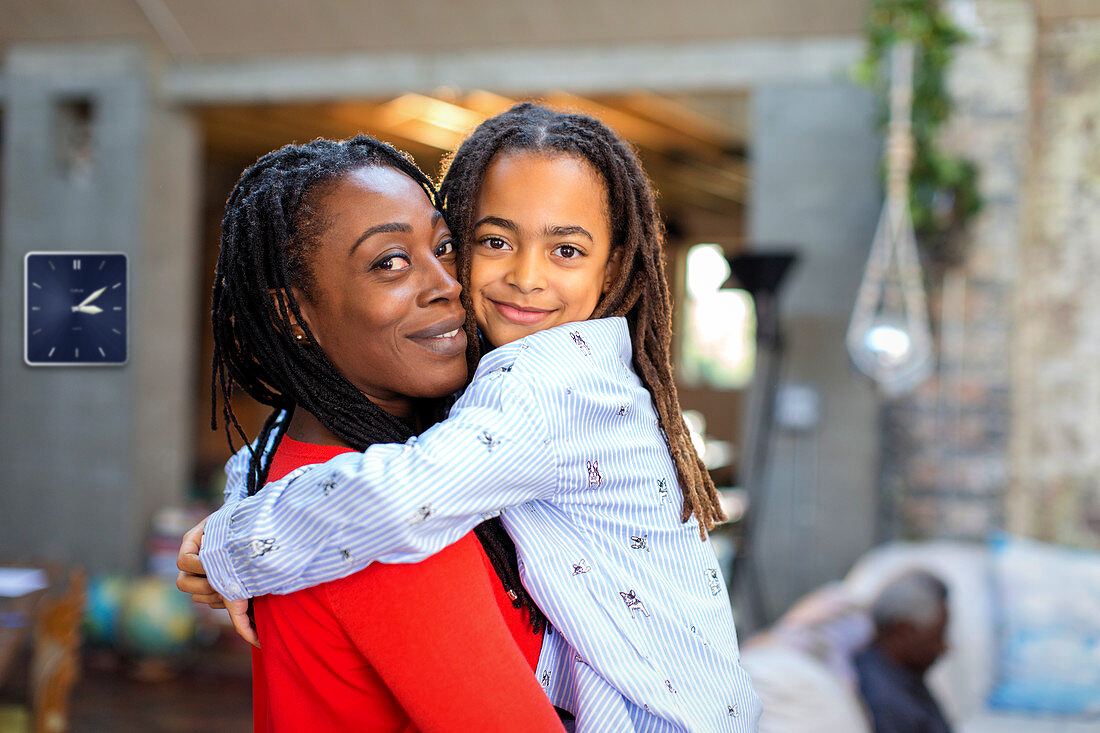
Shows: **3:09**
